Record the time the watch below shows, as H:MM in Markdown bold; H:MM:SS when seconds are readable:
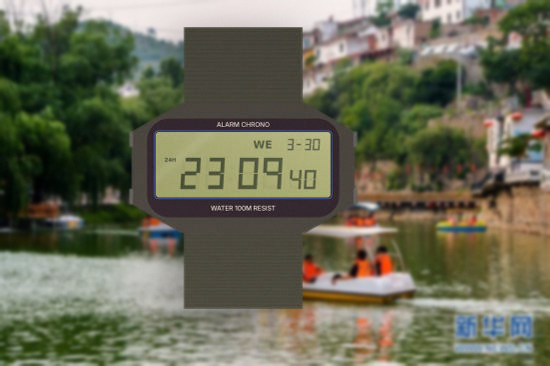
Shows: **23:09:40**
